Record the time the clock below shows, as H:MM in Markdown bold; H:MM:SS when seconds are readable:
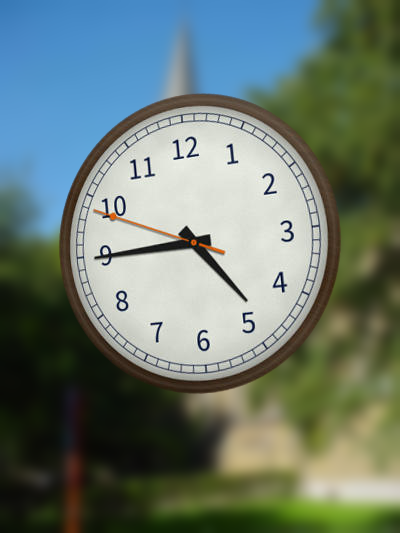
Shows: **4:44:49**
